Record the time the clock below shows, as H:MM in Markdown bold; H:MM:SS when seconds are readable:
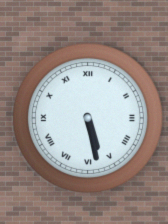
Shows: **5:28**
